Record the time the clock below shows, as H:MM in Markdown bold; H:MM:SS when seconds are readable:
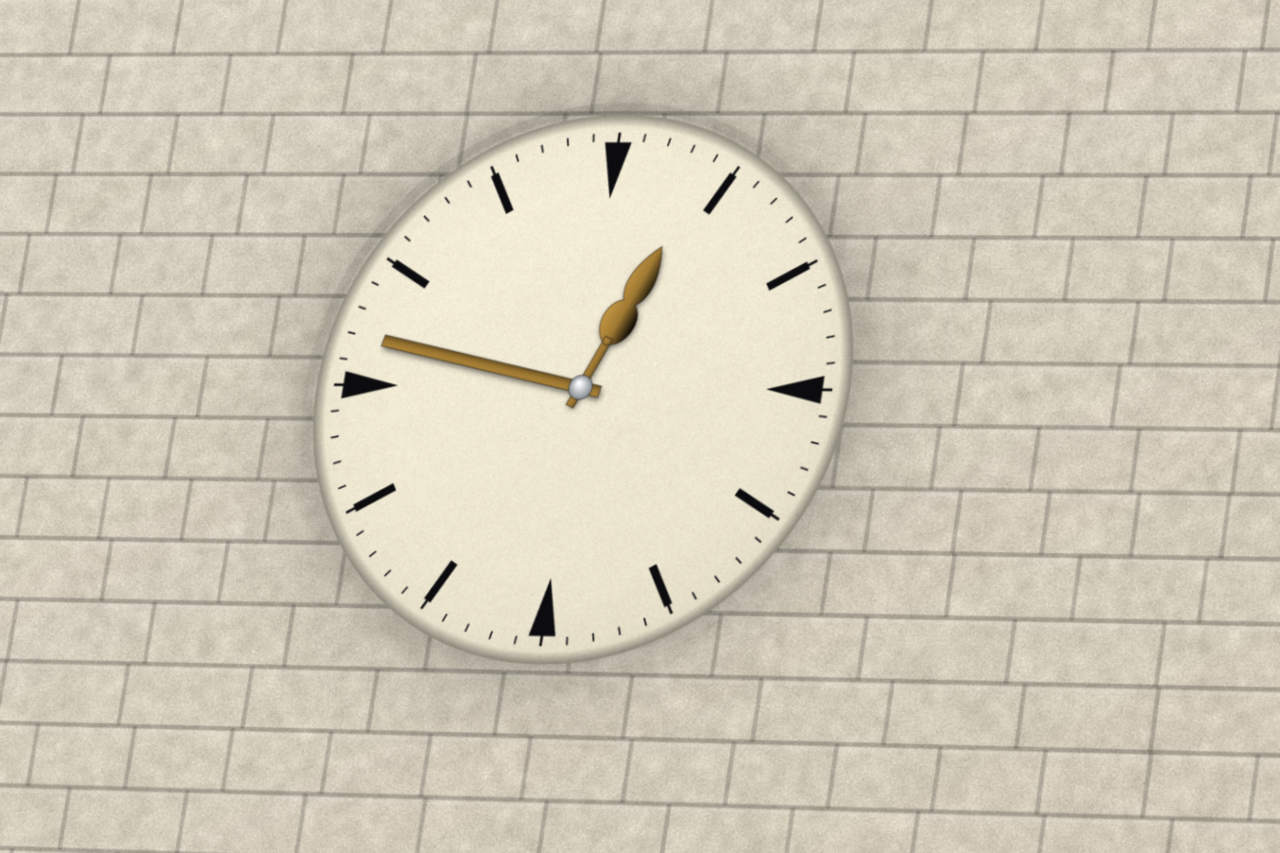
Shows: **12:47**
